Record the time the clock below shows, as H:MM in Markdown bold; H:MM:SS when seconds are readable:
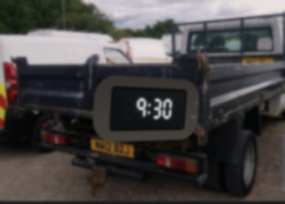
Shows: **9:30**
